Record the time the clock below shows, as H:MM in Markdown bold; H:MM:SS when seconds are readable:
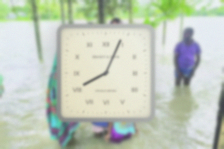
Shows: **8:04**
